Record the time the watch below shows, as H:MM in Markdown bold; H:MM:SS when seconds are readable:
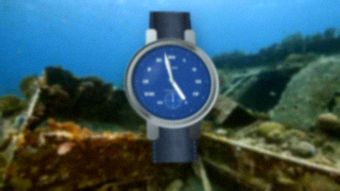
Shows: **4:58**
